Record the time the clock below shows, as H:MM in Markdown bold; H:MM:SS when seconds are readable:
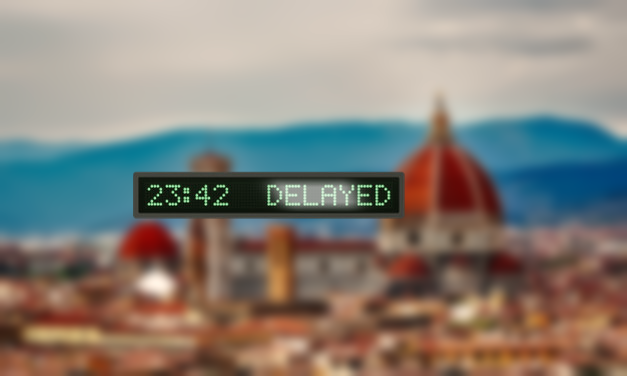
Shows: **23:42**
